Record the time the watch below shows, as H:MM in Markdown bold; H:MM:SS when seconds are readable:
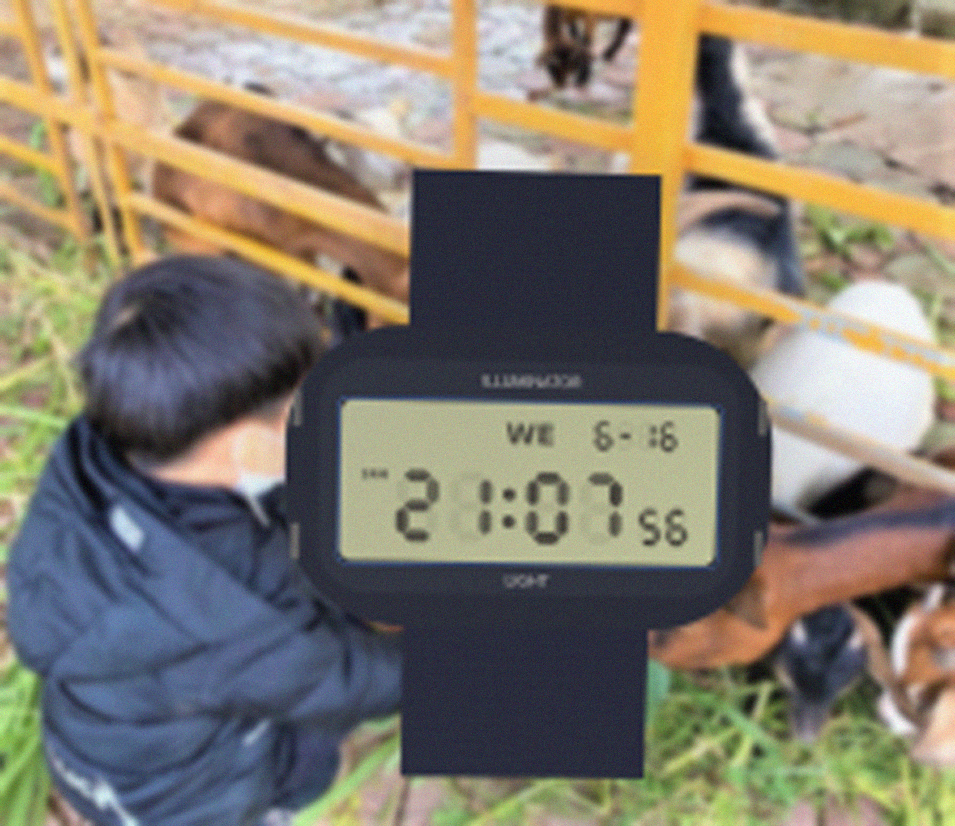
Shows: **21:07:56**
